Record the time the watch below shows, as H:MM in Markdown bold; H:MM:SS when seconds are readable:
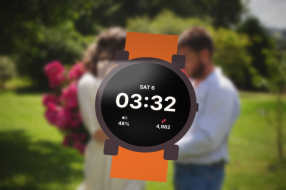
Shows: **3:32**
